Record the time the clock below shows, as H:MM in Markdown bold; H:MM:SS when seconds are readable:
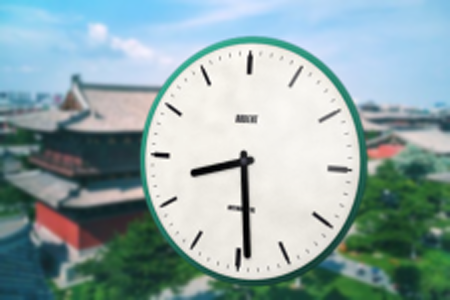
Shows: **8:29**
